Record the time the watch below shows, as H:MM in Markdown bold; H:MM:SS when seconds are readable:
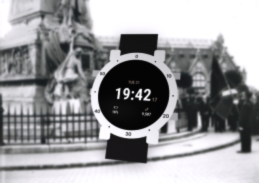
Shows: **19:42**
